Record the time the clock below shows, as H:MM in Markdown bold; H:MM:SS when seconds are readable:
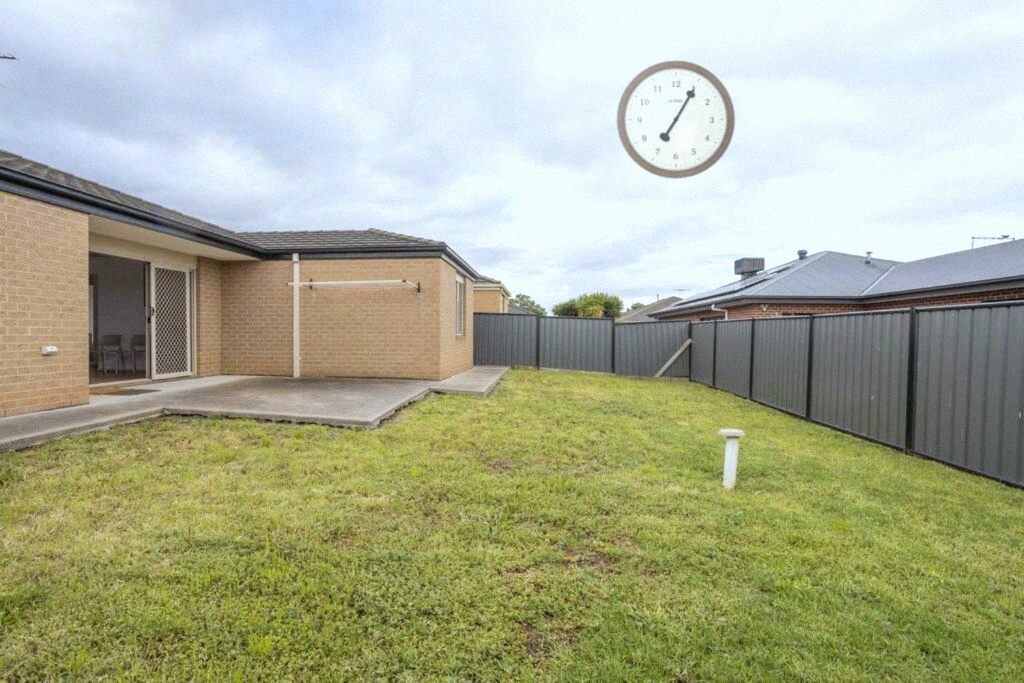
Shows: **7:05**
